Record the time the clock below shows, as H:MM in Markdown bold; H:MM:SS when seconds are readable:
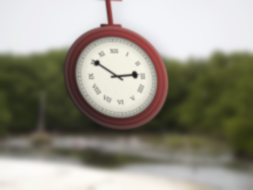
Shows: **2:51**
